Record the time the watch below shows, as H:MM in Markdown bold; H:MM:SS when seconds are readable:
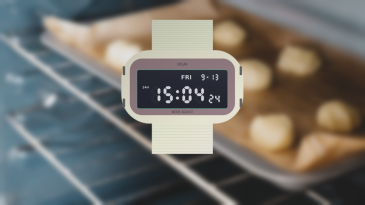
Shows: **15:04:24**
